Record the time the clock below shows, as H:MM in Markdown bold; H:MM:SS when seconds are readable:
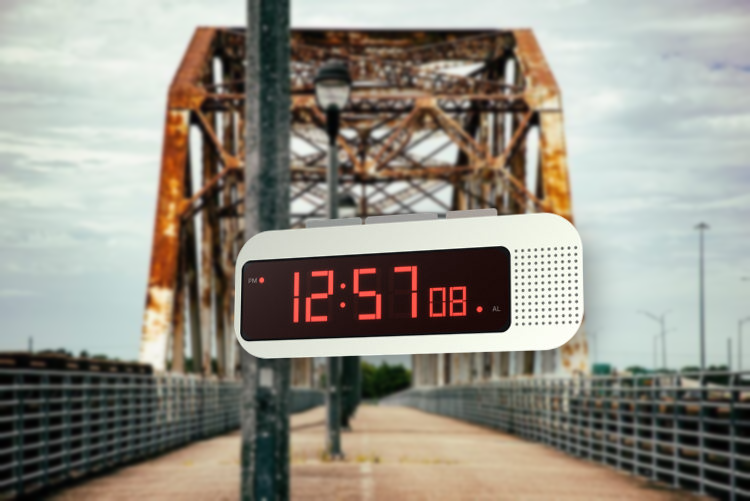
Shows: **12:57:08**
